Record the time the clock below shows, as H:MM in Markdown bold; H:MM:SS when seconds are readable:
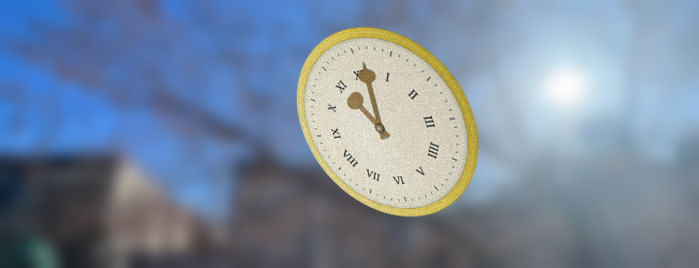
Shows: **11:01**
